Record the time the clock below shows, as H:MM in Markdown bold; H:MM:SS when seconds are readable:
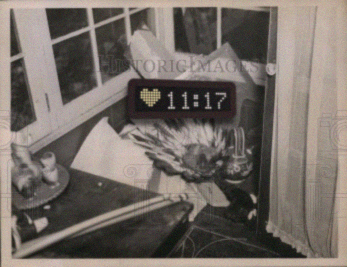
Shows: **11:17**
